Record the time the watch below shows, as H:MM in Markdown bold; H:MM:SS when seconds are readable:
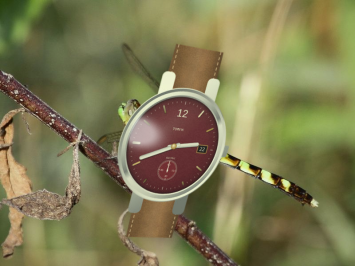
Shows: **2:41**
